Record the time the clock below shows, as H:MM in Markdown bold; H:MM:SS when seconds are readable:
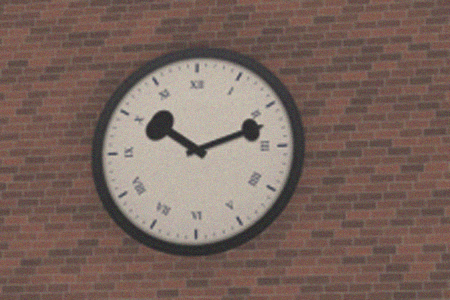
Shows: **10:12**
